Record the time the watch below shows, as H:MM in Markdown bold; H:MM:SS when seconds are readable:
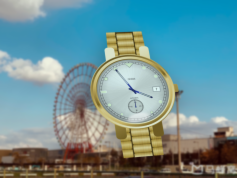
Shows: **3:55**
